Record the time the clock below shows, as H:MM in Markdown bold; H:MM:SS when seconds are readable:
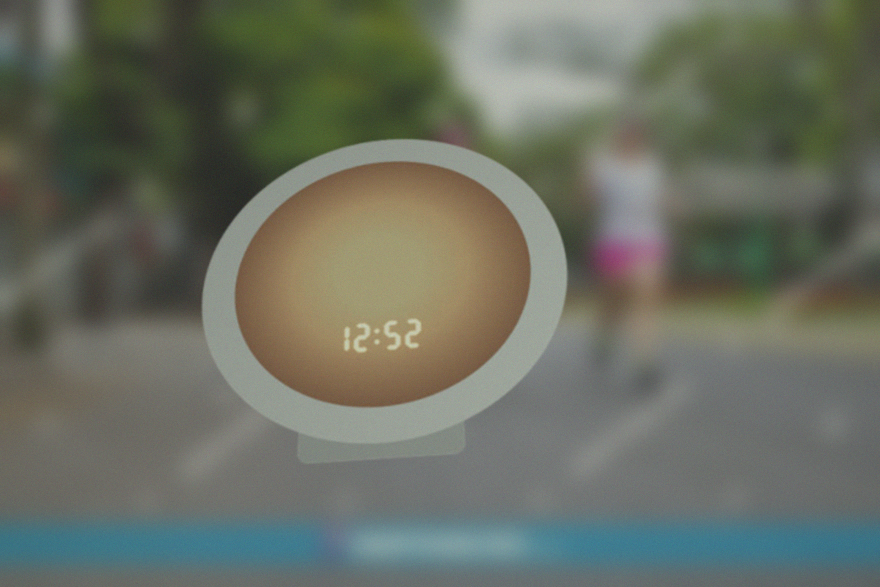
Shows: **12:52**
